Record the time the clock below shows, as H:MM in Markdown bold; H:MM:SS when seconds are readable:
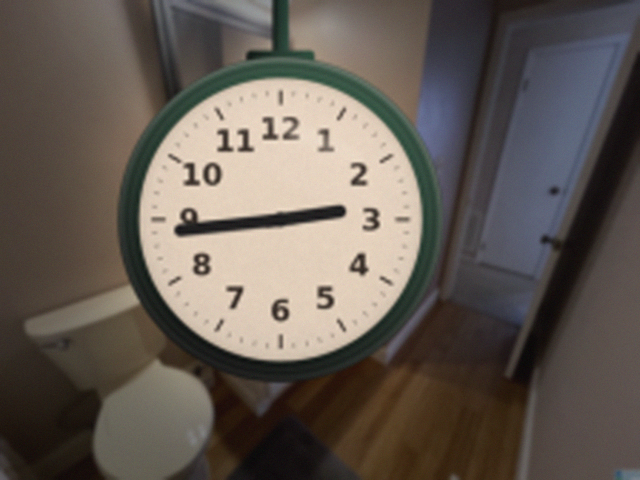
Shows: **2:44**
